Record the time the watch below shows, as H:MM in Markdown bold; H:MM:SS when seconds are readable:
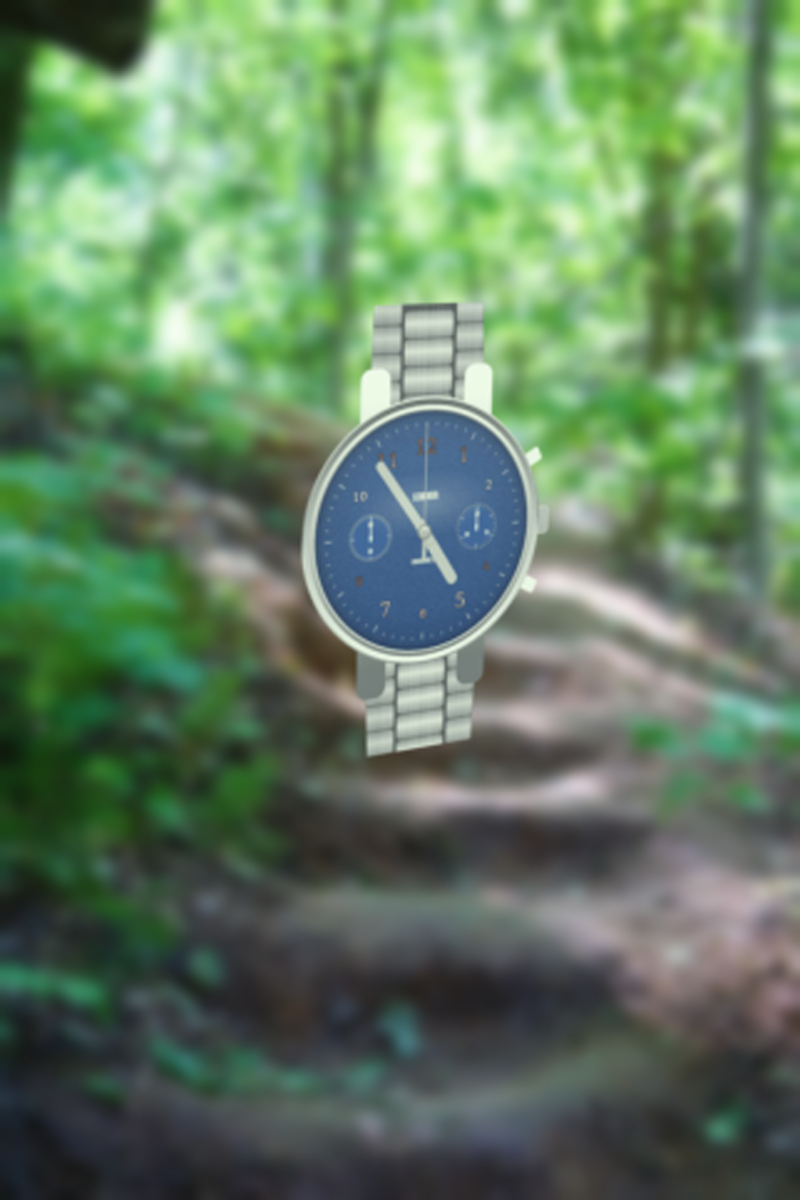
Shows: **4:54**
